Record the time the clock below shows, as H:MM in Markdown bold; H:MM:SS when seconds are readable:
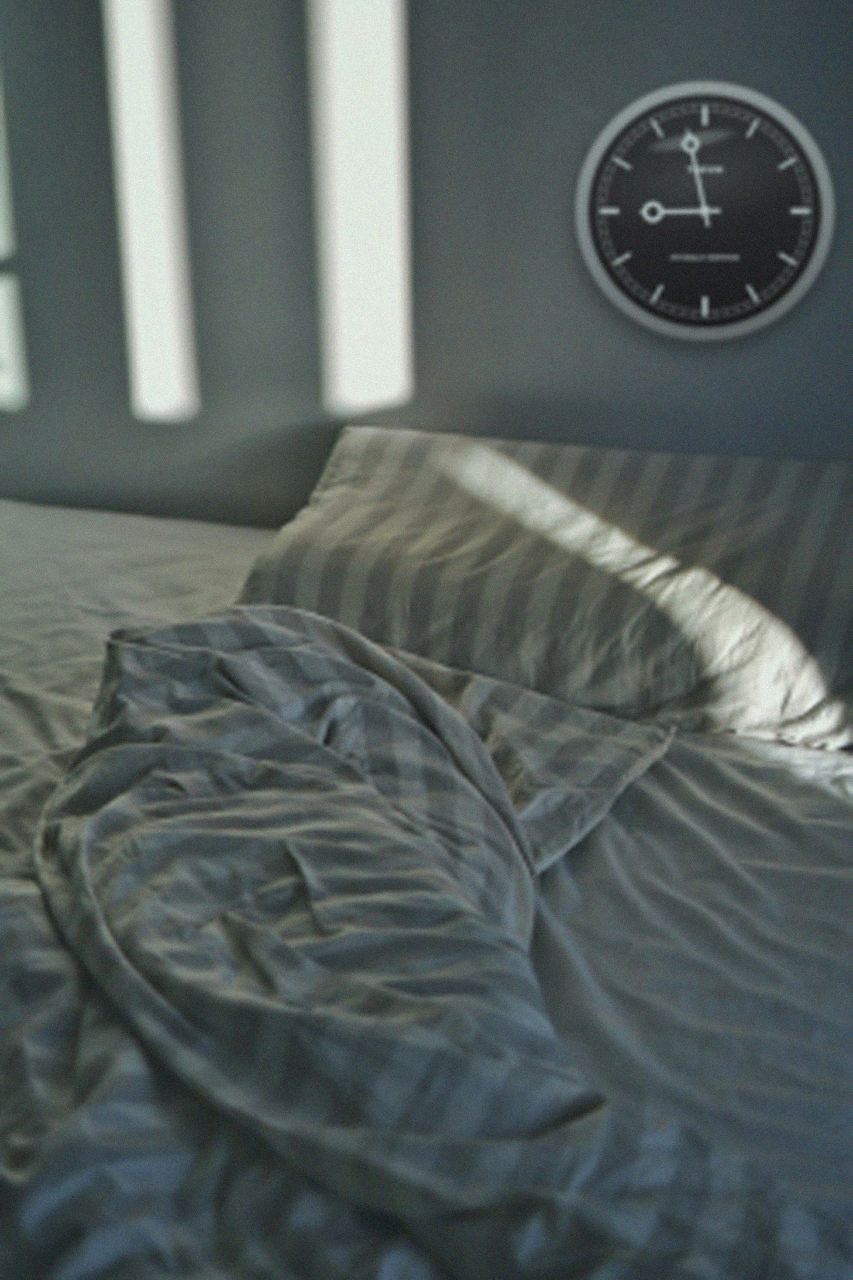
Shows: **8:58**
